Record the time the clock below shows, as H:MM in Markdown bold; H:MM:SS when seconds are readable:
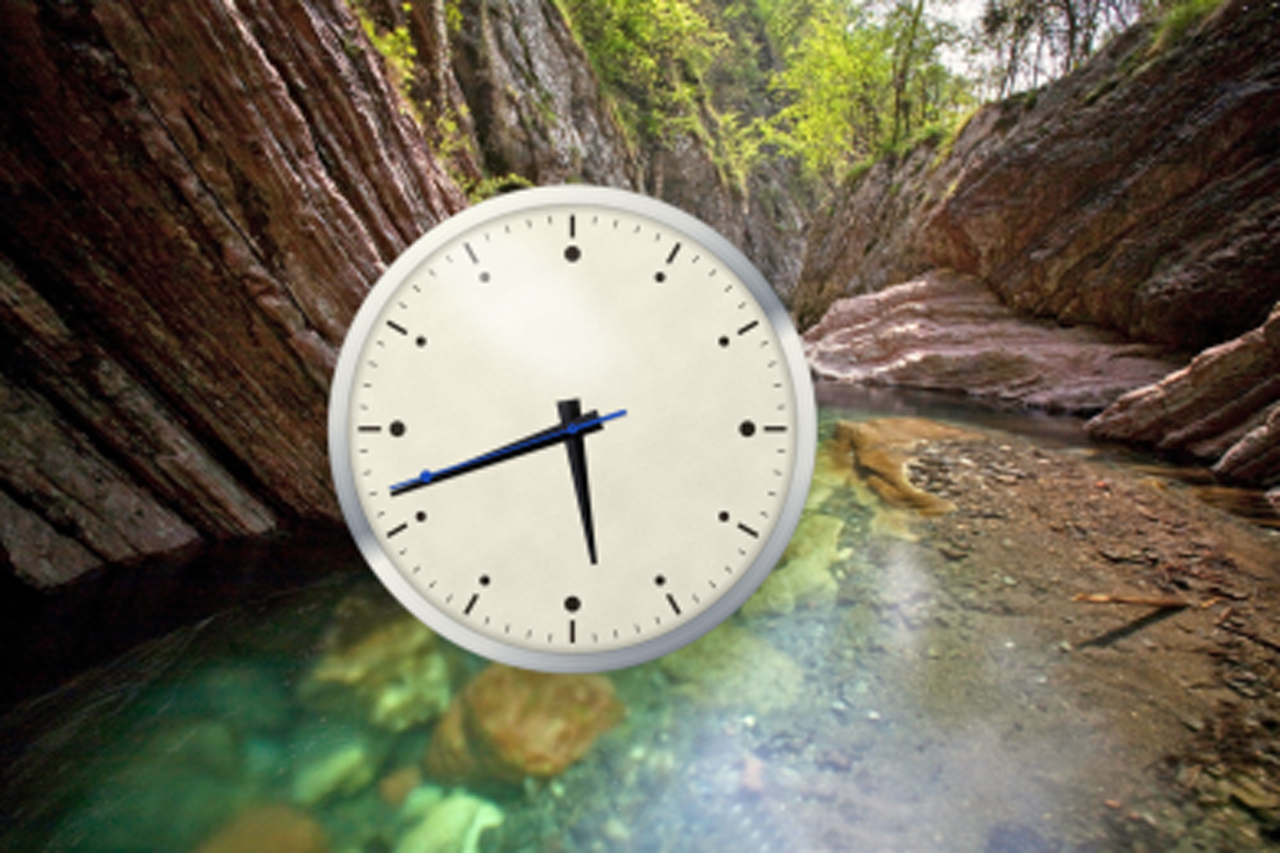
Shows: **5:41:42**
